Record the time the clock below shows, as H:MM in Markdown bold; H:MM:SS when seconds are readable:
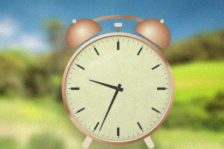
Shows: **9:34**
